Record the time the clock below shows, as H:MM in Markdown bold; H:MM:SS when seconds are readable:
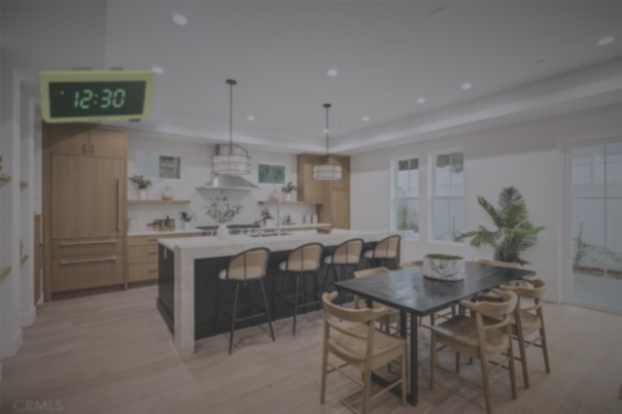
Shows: **12:30**
